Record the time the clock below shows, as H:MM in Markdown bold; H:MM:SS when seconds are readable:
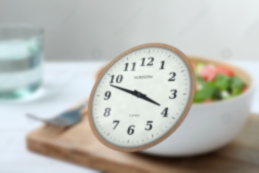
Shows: **3:48**
